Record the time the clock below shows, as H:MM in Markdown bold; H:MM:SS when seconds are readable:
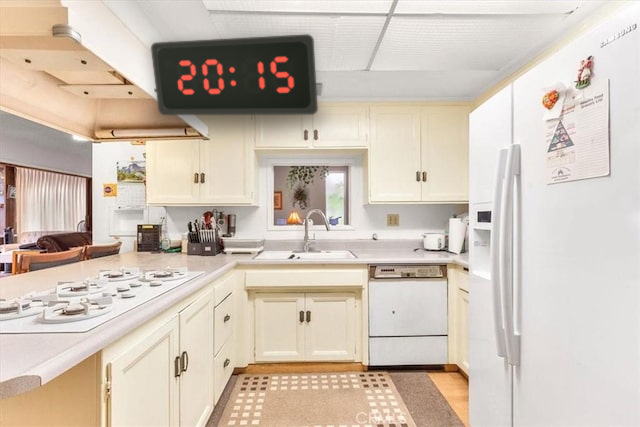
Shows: **20:15**
